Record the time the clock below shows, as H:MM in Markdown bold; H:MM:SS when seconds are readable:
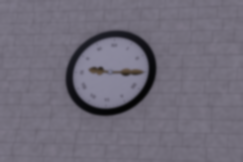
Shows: **9:15**
